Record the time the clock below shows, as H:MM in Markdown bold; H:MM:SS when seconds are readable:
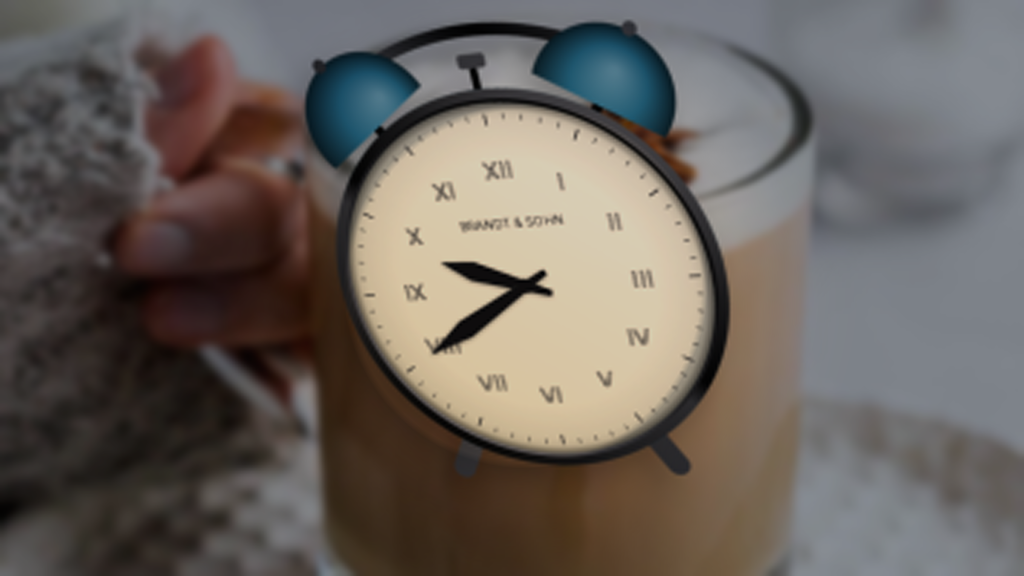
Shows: **9:40**
